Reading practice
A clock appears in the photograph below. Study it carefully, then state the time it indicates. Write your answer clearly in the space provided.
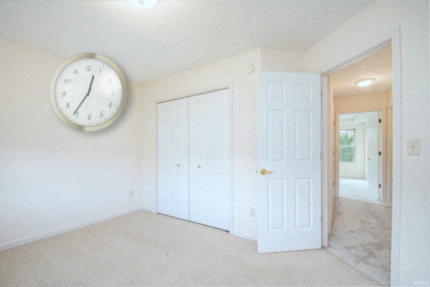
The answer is 12:36
